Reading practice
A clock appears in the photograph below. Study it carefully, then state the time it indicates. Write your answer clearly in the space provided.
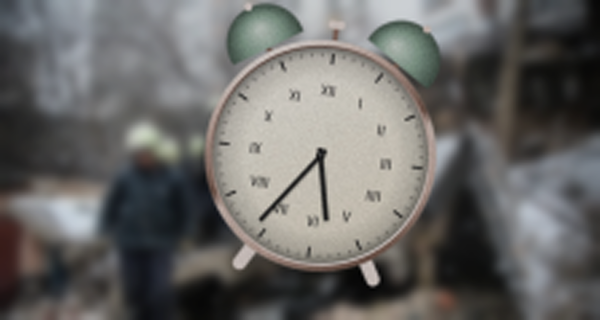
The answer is 5:36
